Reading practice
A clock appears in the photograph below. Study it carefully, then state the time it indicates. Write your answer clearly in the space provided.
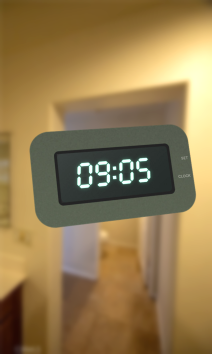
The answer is 9:05
